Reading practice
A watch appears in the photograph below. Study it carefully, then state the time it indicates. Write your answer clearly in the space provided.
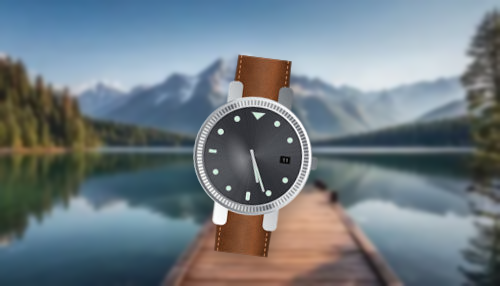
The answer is 5:26
